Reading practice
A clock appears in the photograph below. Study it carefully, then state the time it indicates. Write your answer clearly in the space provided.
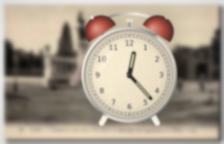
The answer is 12:23
